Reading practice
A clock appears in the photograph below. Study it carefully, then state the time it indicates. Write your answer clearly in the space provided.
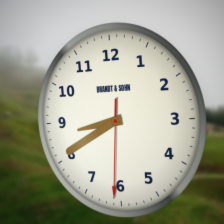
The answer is 8:40:31
